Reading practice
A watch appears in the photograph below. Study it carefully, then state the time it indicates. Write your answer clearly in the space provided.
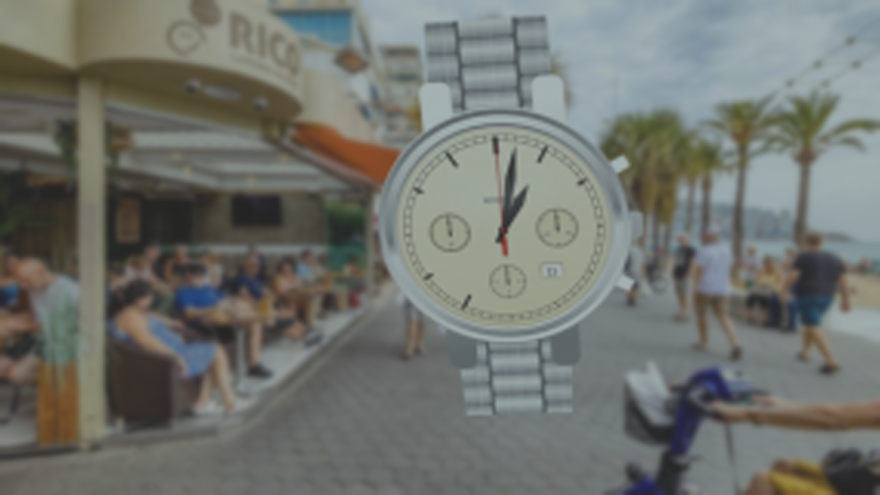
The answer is 1:02
